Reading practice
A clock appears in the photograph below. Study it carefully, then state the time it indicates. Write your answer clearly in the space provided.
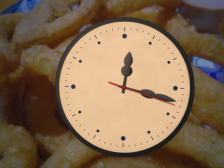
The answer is 12:17:18
